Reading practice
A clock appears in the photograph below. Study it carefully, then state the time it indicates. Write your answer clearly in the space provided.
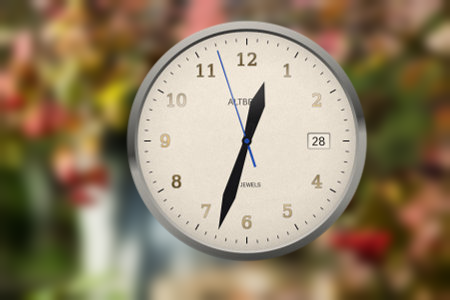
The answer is 12:32:57
